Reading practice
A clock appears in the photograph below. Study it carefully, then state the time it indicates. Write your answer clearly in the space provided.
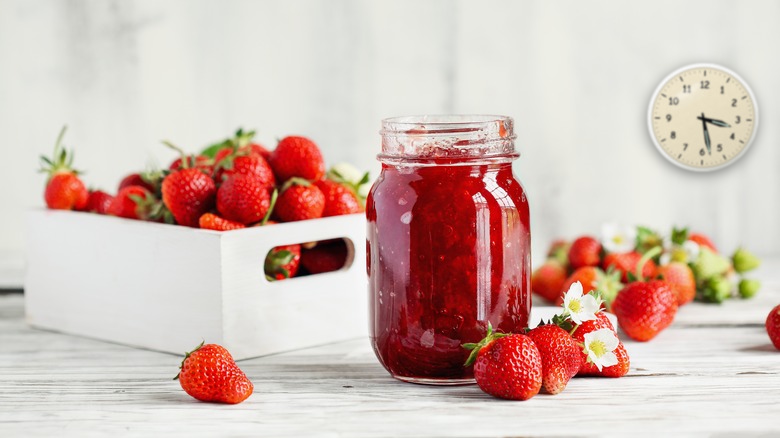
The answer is 3:28
